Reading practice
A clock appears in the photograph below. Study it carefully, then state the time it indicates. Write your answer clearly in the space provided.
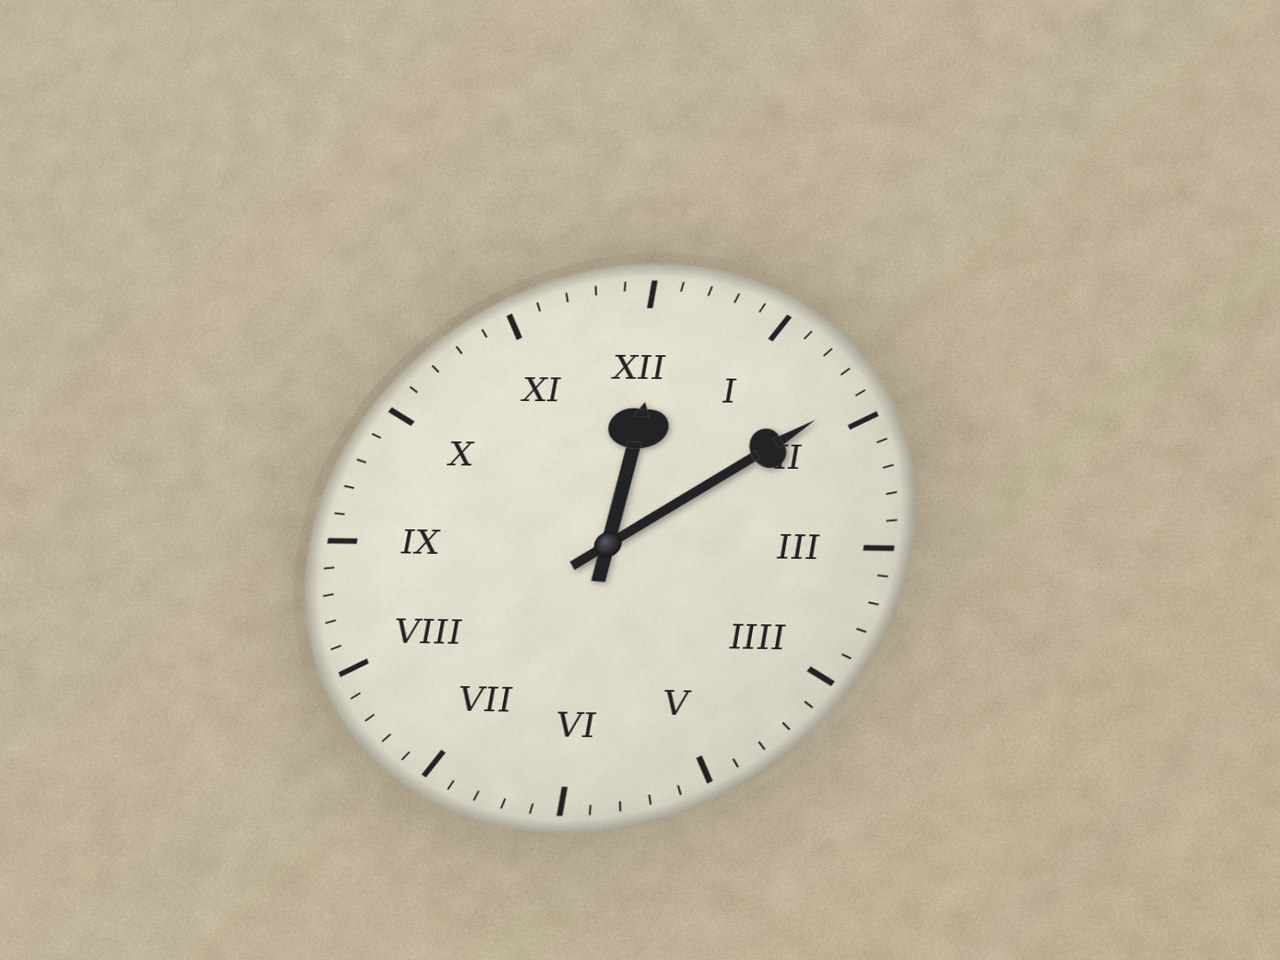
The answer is 12:09
